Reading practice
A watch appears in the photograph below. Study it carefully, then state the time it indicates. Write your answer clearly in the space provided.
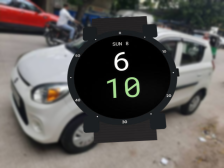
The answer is 6:10
